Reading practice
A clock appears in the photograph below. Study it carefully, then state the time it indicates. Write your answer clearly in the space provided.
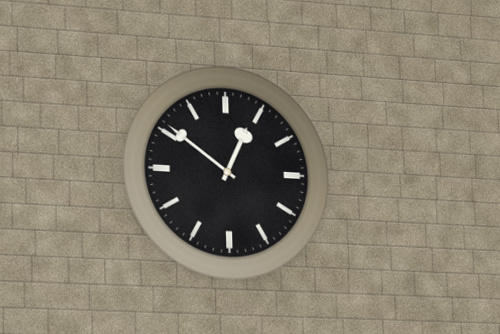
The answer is 12:51
